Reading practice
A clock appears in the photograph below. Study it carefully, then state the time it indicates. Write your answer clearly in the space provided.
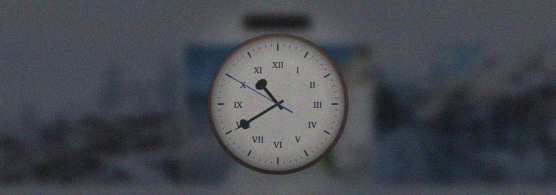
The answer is 10:39:50
